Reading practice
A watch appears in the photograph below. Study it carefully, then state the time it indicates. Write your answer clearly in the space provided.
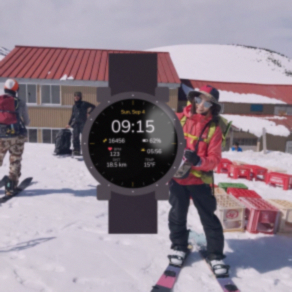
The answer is 9:15
